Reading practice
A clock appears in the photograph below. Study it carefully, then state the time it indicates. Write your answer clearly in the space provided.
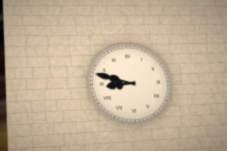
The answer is 8:48
